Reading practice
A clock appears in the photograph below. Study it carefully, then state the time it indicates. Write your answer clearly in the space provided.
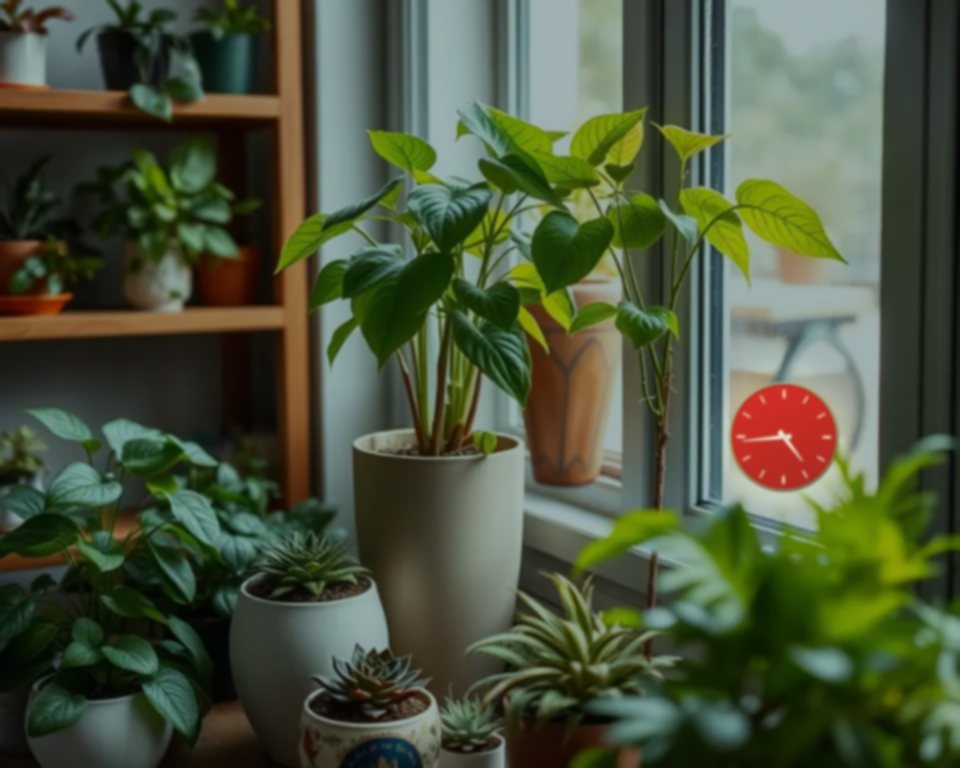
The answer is 4:44
